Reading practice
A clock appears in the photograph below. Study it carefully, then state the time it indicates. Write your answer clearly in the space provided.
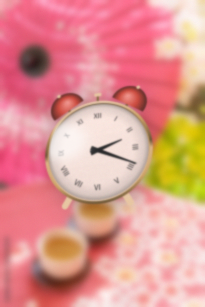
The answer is 2:19
